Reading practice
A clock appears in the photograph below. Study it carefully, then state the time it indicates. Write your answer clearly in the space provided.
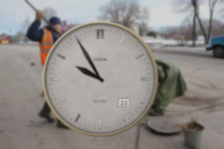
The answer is 9:55
